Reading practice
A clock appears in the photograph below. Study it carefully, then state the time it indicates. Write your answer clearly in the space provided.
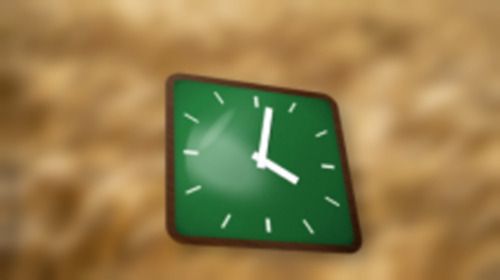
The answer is 4:02
